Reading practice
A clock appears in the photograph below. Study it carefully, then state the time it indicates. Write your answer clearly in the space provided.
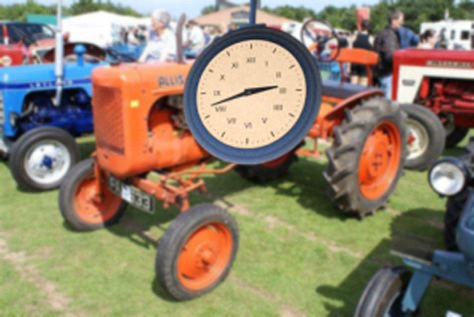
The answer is 2:42
